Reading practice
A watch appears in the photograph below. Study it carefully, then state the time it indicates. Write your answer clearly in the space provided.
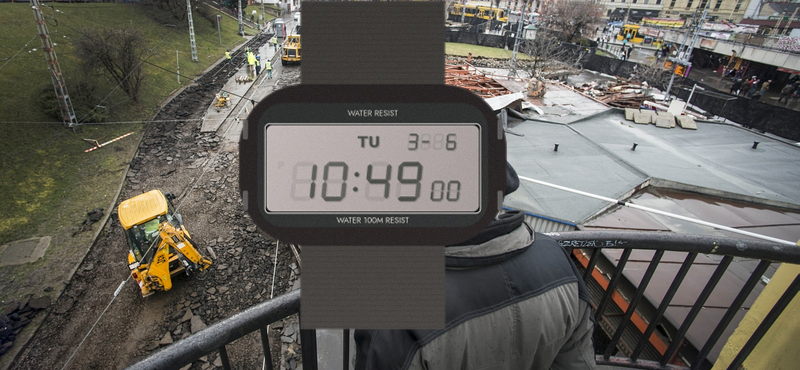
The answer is 10:49:00
